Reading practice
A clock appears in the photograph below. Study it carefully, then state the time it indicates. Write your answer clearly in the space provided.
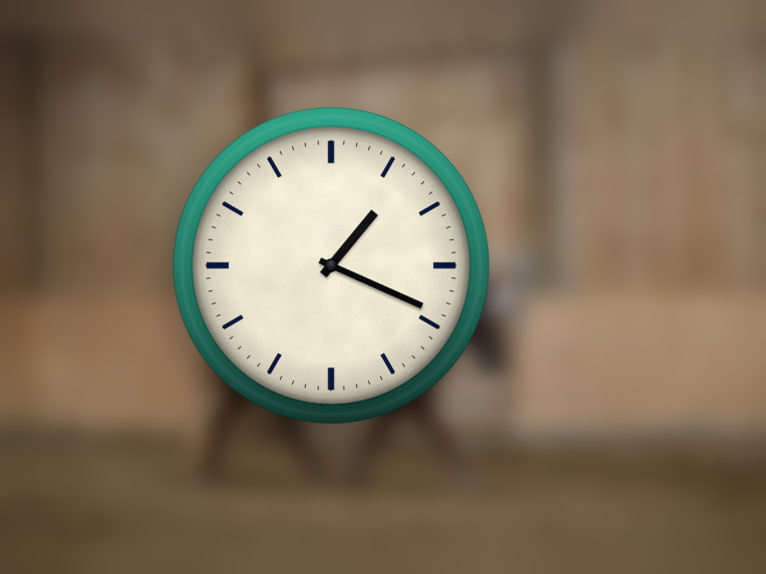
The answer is 1:19
